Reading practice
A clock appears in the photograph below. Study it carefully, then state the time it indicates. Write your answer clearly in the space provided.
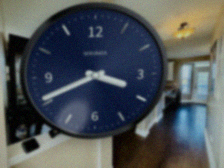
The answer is 3:41
